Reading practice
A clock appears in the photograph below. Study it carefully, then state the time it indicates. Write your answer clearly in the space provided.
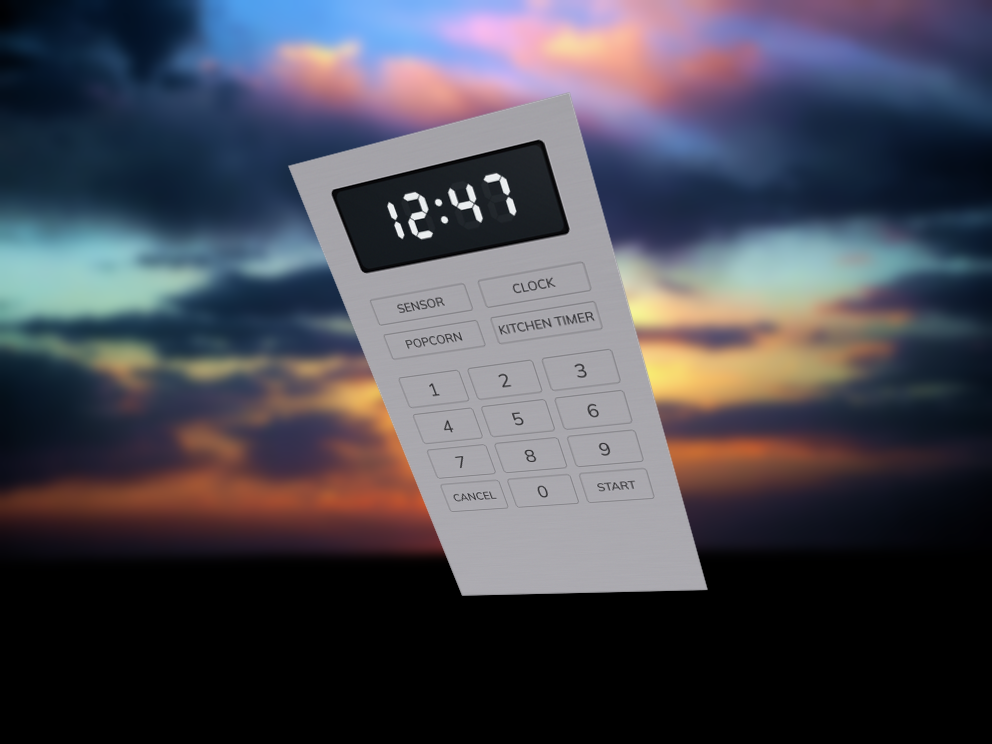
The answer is 12:47
